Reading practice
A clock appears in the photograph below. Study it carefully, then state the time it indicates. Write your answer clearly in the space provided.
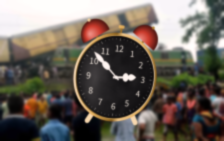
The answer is 2:52
